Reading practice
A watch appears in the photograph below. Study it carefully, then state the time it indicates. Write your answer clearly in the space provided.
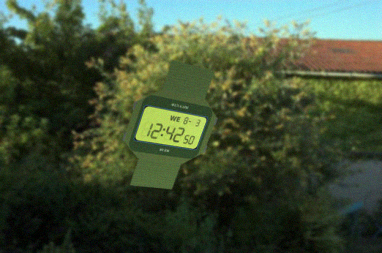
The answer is 12:42:50
